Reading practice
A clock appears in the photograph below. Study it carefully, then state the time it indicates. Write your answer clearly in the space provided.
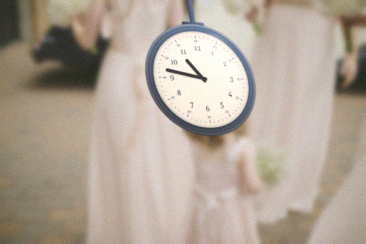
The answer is 10:47
